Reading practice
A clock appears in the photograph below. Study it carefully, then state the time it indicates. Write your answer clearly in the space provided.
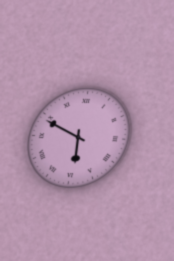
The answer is 5:49
